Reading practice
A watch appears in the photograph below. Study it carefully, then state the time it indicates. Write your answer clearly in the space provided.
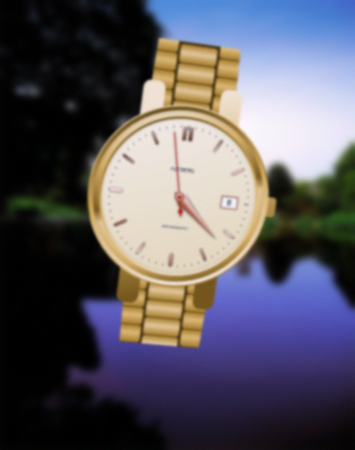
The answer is 4:21:58
